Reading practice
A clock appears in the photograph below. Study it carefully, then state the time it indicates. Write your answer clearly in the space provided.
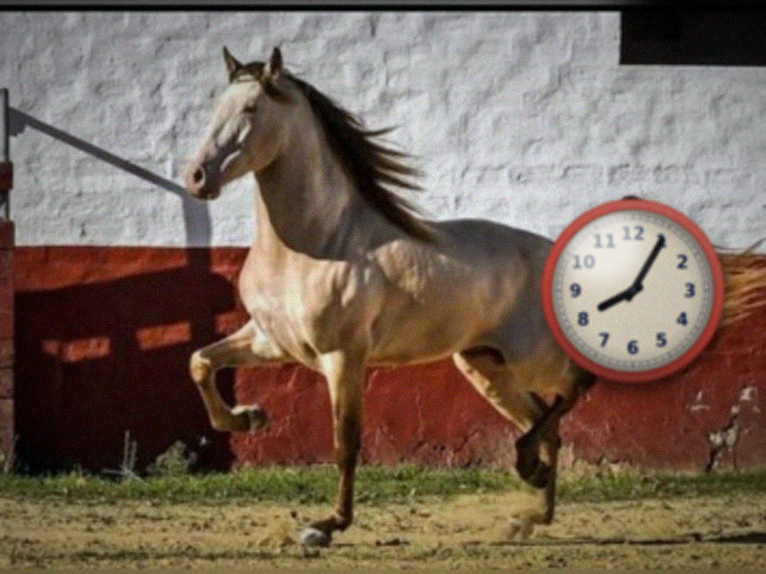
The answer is 8:05
